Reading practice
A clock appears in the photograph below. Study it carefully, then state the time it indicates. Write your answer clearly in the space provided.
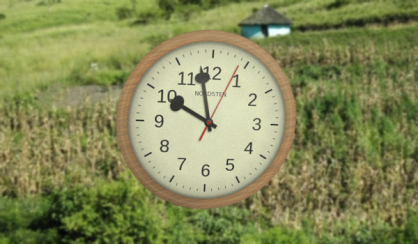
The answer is 9:58:04
